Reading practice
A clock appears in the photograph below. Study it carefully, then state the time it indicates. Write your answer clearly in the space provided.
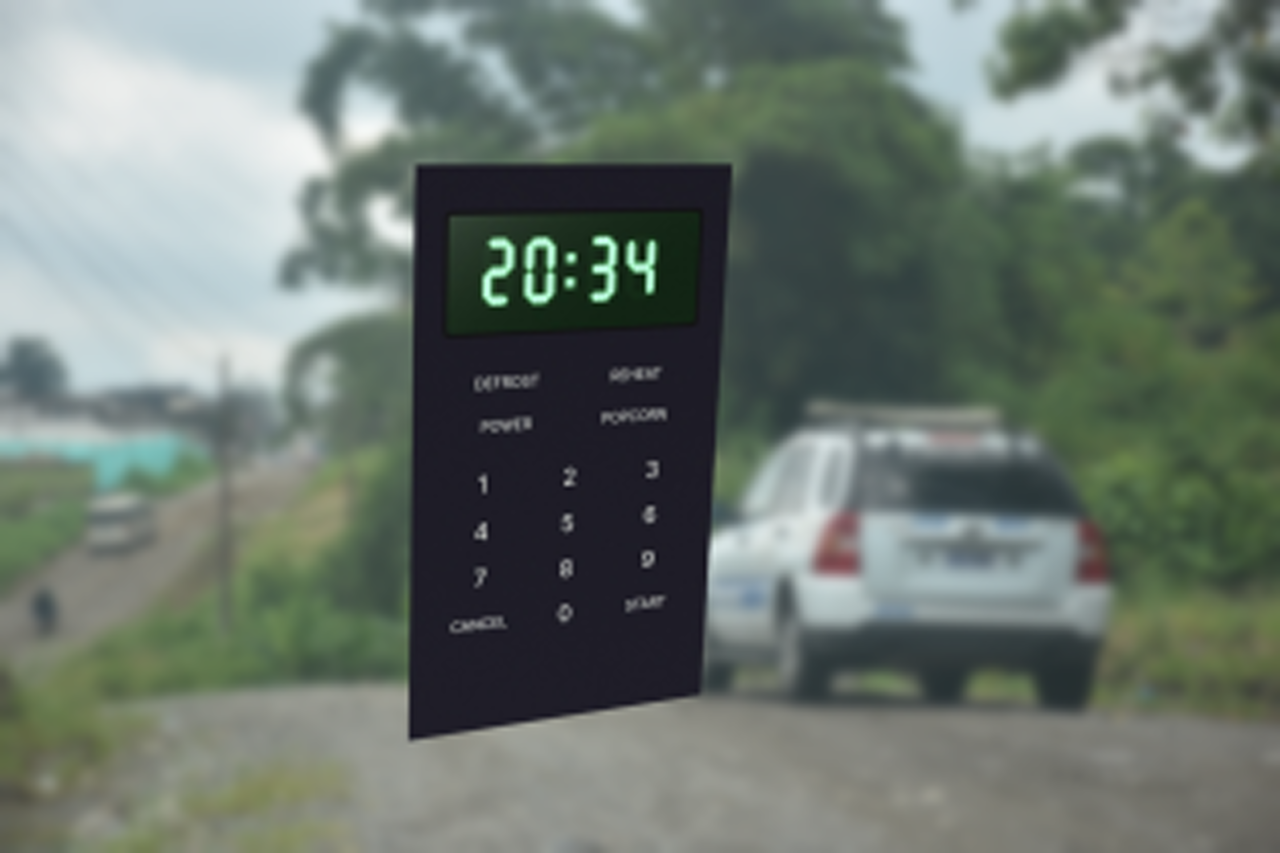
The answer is 20:34
